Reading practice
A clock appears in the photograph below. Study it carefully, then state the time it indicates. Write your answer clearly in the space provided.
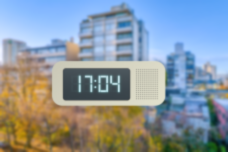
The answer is 17:04
